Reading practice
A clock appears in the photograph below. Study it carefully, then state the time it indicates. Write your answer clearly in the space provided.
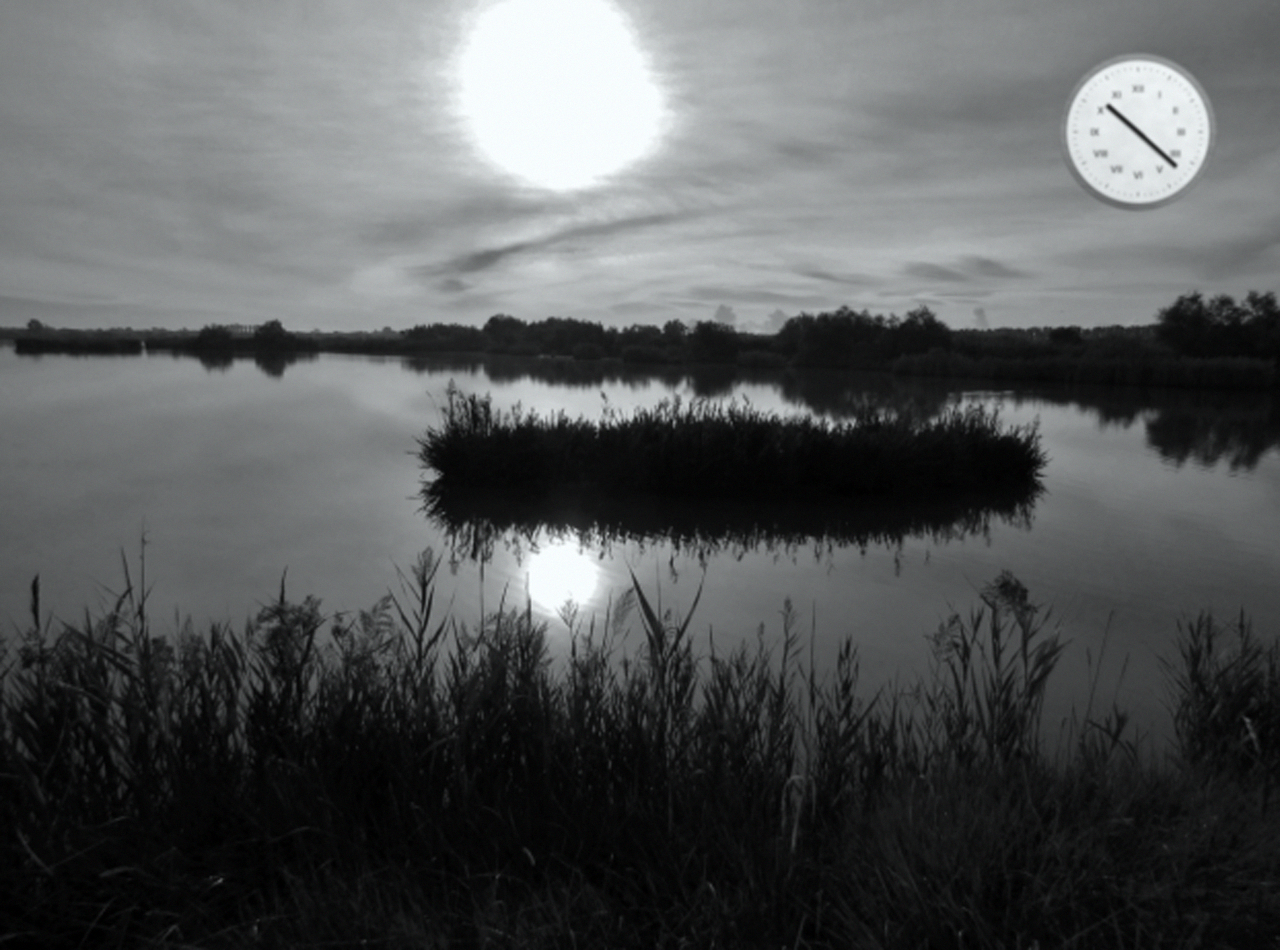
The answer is 10:22
